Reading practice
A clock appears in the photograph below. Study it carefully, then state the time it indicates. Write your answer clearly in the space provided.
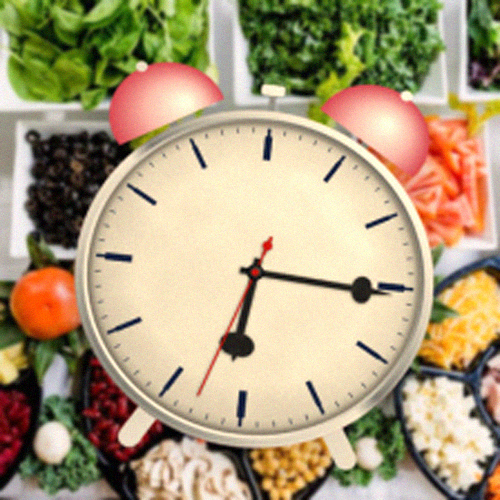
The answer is 6:15:33
